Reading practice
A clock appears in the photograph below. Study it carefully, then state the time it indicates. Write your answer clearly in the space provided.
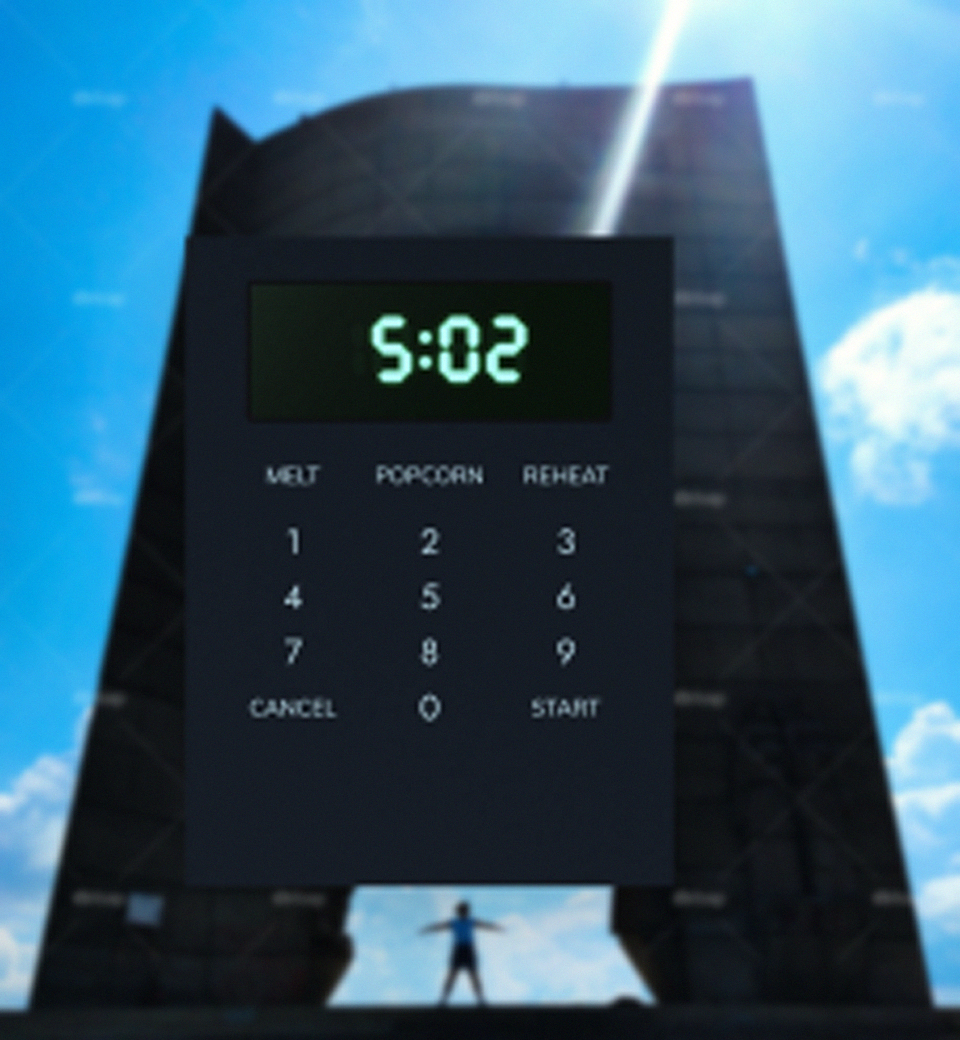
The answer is 5:02
